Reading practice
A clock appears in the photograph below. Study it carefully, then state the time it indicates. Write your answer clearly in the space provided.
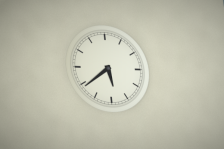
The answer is 5:39
